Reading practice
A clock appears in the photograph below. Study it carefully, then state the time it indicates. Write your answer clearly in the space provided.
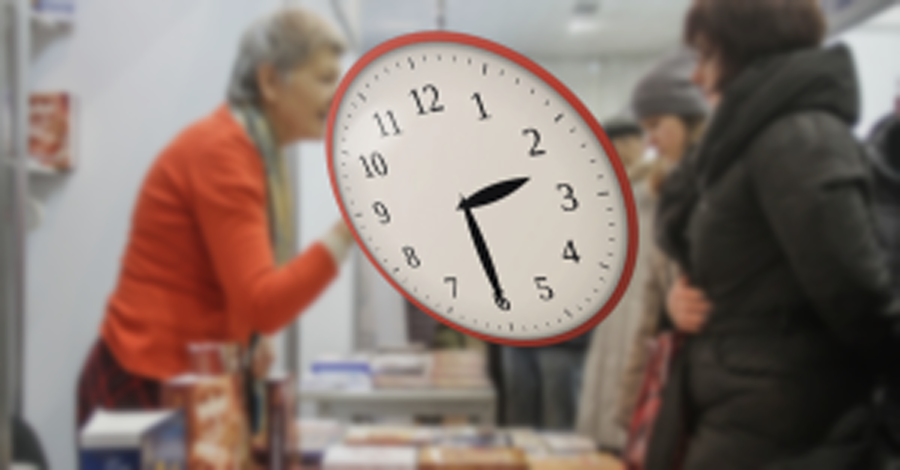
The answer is 2:30
